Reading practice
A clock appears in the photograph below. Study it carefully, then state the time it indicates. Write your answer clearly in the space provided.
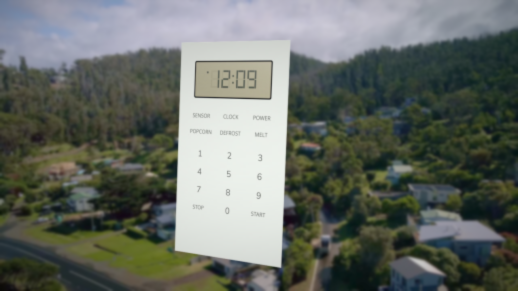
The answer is 12:09
